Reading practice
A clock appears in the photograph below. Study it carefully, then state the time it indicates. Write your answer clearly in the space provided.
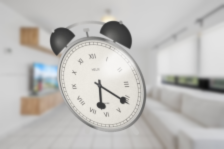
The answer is 6:21
